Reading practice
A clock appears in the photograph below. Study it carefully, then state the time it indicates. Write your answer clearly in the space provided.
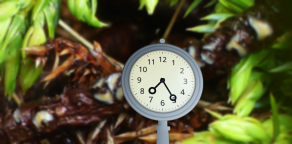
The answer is 7:25
